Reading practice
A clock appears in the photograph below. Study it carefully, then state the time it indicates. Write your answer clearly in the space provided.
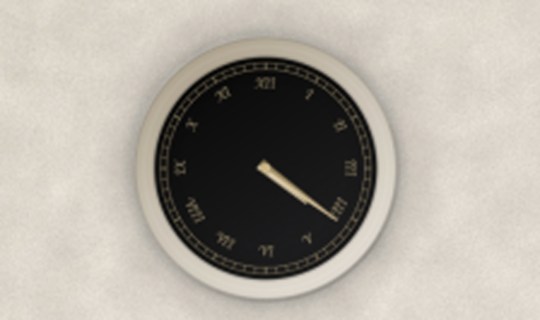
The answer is 4:21
